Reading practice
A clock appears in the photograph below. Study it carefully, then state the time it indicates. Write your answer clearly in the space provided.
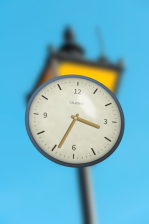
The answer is 3:34
